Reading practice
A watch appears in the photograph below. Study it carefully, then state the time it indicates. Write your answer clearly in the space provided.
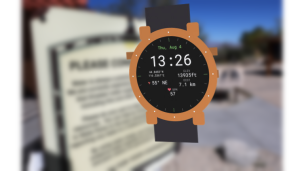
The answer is 13:26
